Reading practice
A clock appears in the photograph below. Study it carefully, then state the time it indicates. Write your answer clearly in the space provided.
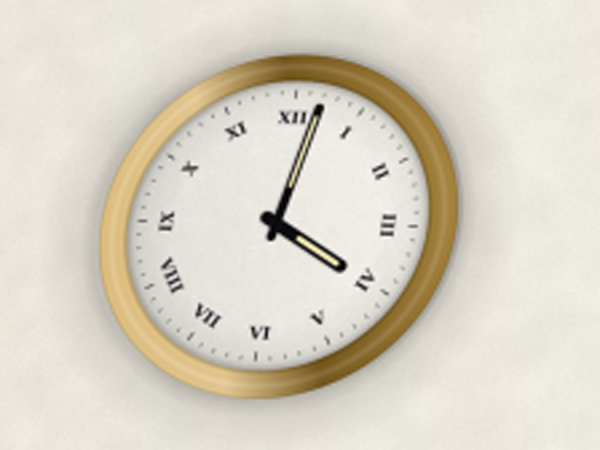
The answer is 4:02
